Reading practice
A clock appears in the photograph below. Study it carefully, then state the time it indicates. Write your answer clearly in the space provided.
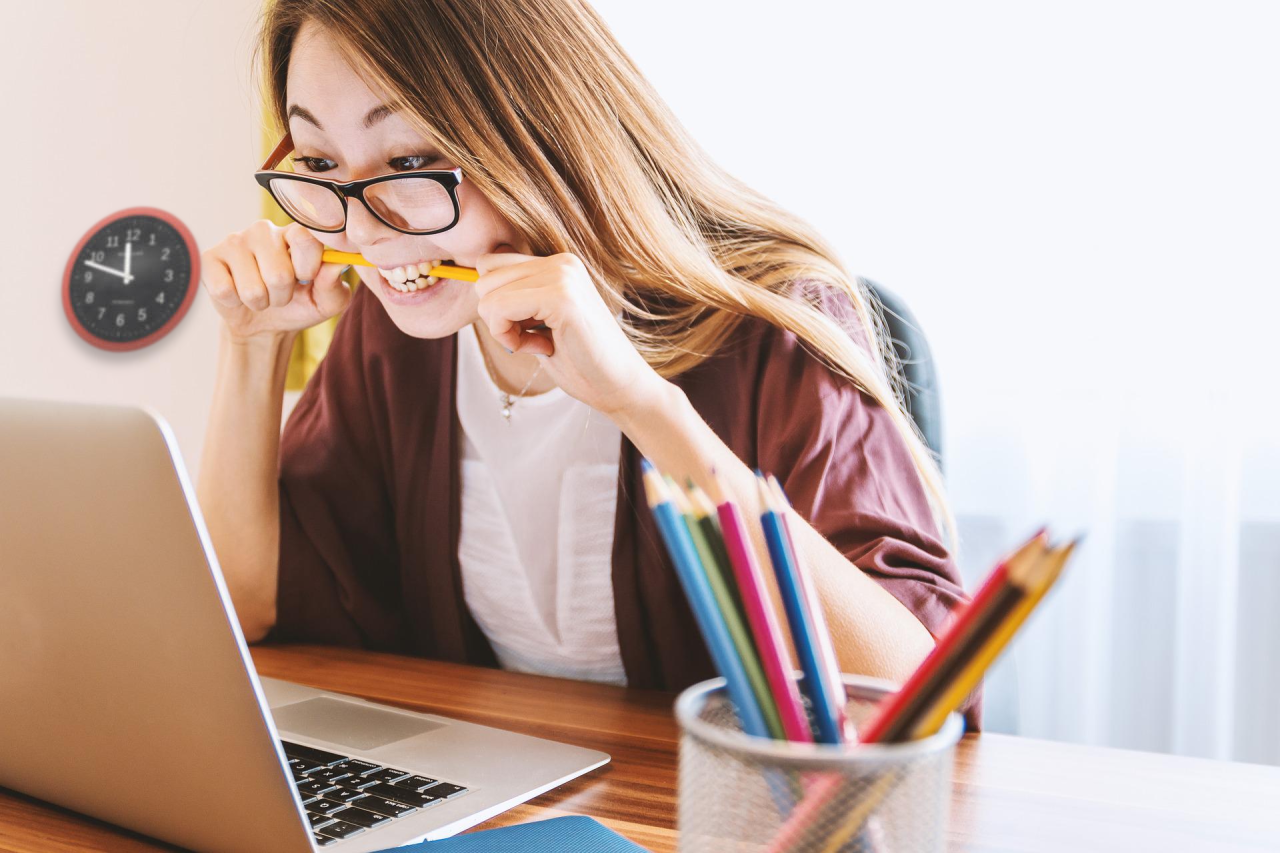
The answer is 11:48
